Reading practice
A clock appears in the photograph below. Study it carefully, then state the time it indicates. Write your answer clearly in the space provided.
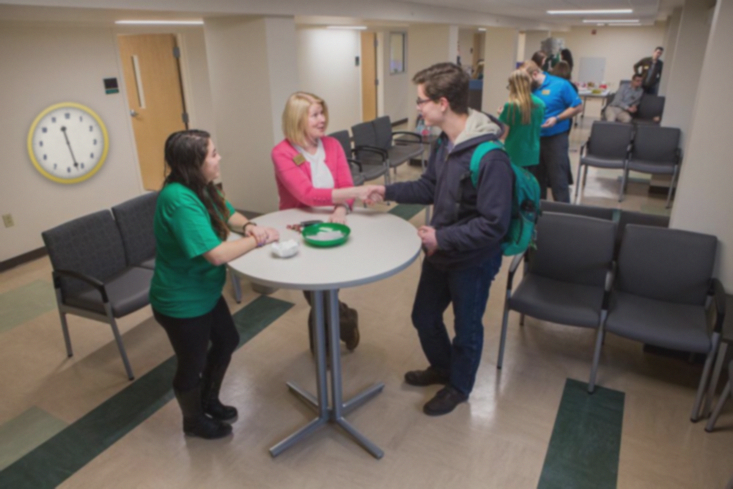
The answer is 11:27
